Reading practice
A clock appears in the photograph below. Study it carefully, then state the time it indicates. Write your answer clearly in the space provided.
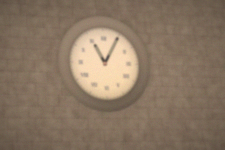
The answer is 11:05
